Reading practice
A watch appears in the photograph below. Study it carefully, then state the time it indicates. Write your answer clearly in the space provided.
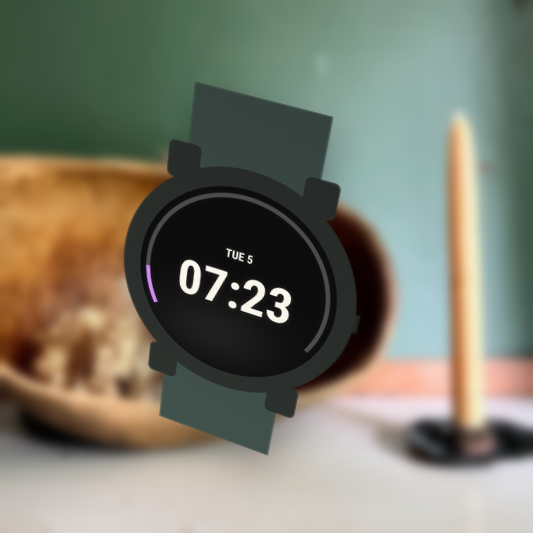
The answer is 7:23
